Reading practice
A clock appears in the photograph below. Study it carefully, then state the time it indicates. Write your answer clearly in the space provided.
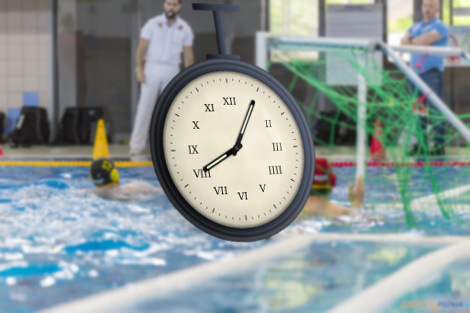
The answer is 8:05
